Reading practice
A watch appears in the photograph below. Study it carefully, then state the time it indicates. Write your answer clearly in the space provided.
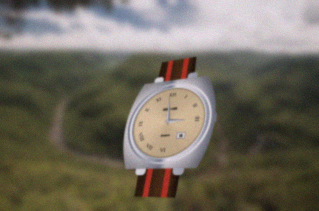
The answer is 2:59
